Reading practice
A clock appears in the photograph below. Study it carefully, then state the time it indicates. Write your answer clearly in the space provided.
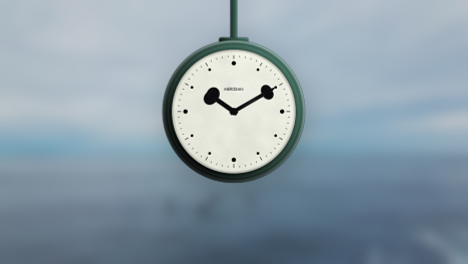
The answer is 10:10
